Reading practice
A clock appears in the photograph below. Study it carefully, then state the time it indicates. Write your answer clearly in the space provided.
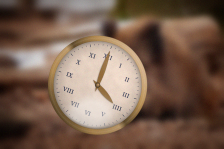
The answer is 4:00
